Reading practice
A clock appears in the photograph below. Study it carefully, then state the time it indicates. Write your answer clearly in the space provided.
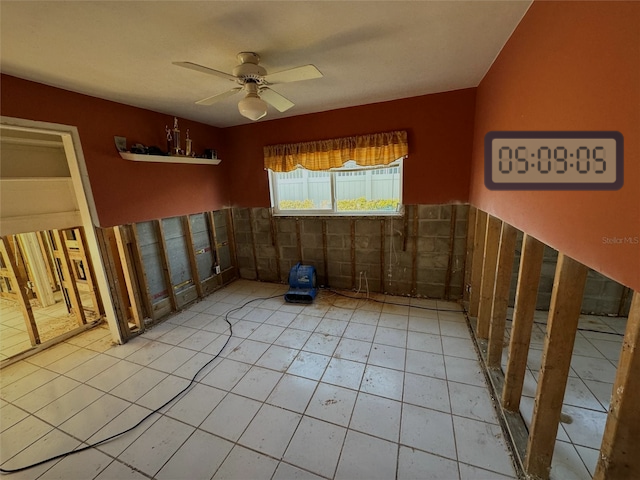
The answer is 5:09:05
